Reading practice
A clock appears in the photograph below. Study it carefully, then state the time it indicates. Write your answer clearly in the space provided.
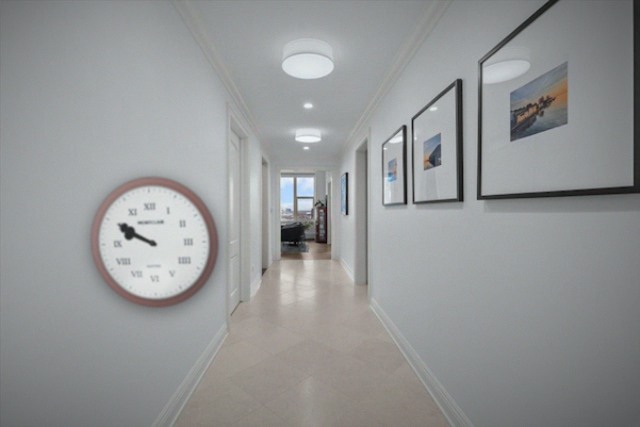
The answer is 9:50
